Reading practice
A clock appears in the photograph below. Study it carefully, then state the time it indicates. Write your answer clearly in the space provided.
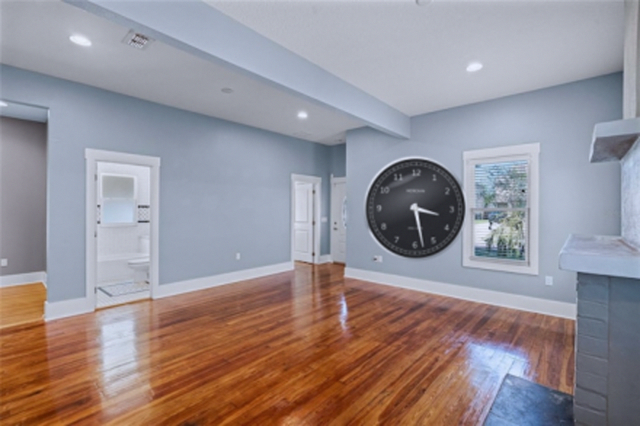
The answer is 3:28
